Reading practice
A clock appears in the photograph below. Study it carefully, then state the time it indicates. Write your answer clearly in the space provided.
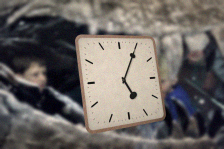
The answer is 5:05
